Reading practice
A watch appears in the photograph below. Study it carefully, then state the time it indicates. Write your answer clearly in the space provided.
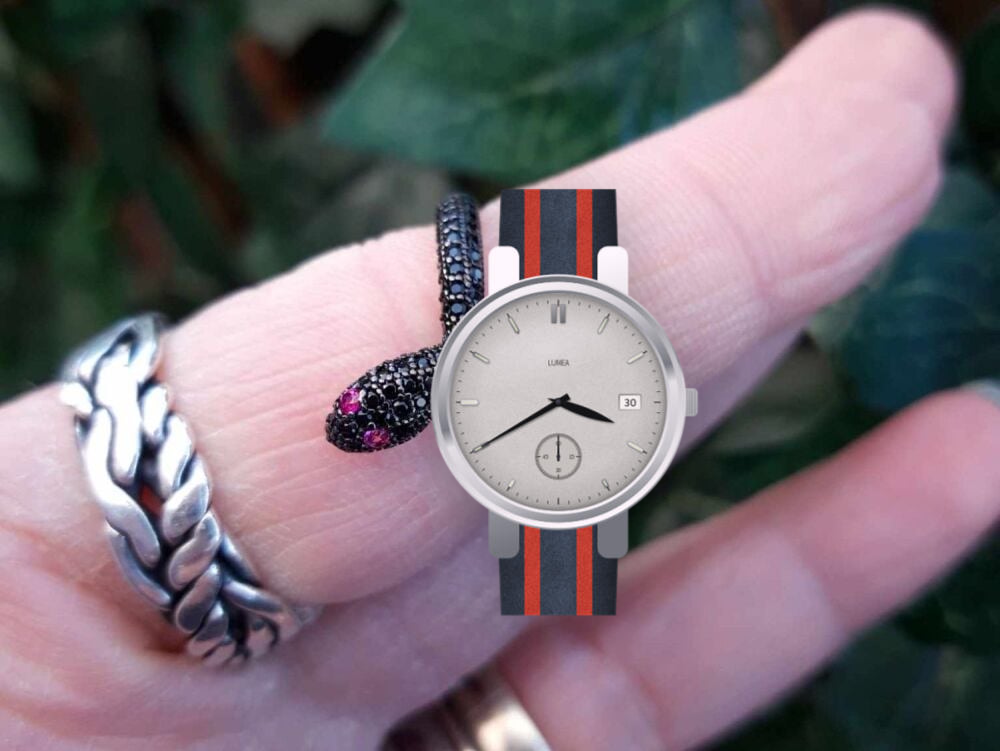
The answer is 3:40
